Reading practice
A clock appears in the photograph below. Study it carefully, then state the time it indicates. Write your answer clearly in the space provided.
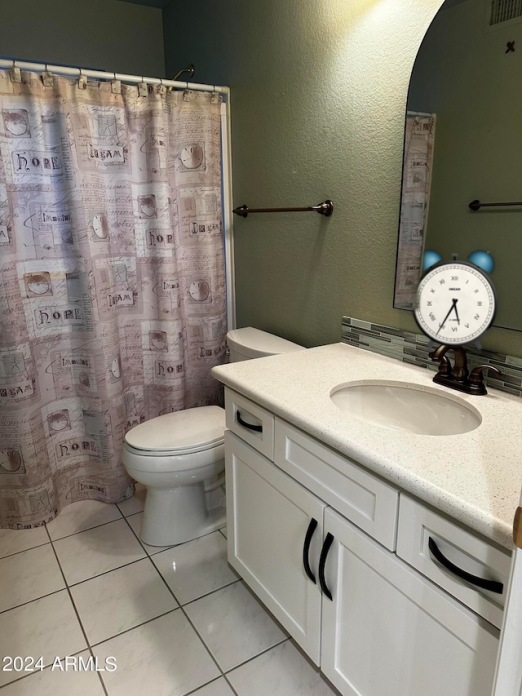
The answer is 5:35
